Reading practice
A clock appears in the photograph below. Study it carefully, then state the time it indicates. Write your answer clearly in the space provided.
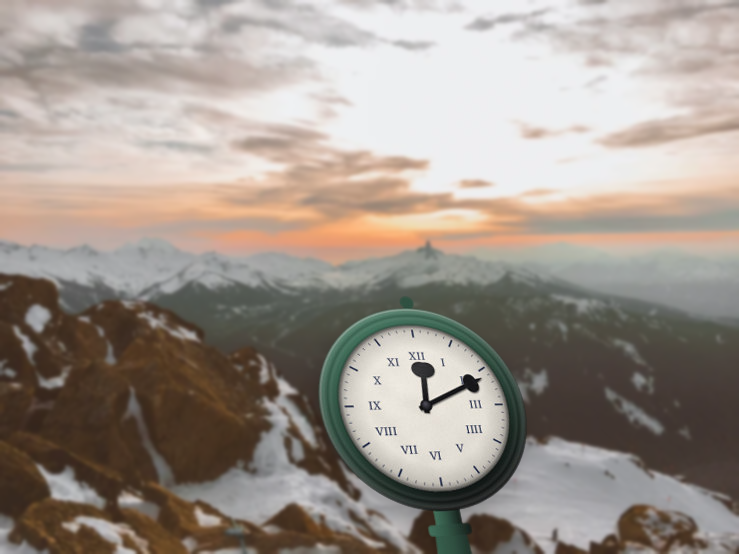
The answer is 12:11
